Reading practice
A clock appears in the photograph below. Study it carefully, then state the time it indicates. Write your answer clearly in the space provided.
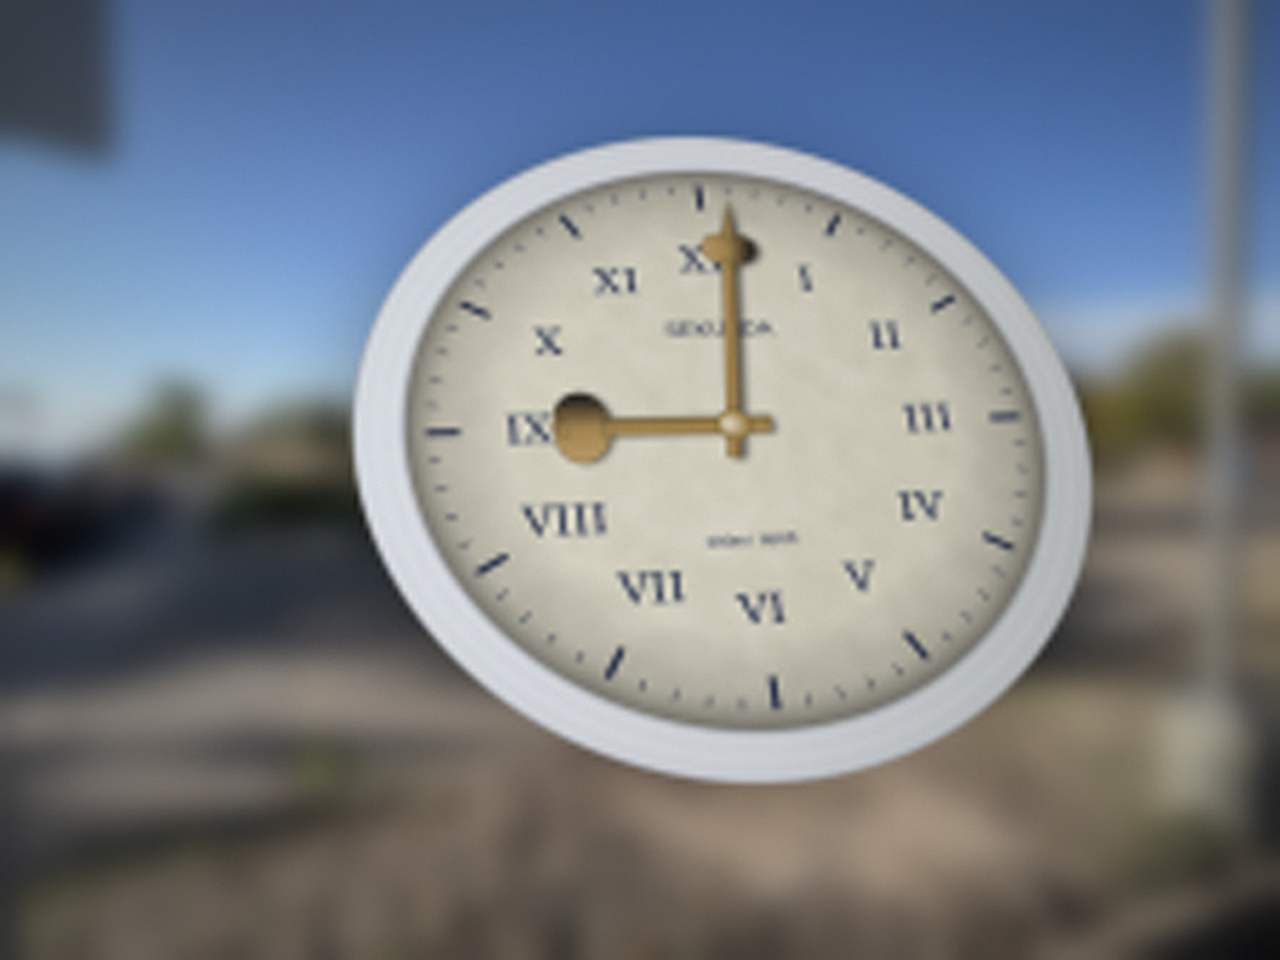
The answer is 9:01
